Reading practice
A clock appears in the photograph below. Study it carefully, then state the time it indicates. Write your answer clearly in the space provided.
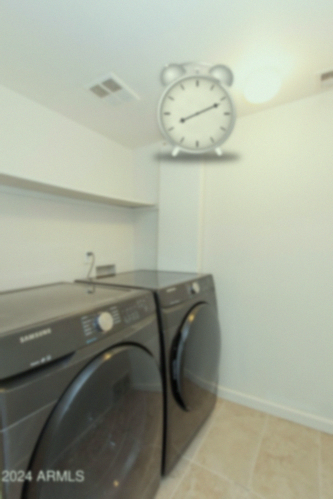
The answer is 8:11
